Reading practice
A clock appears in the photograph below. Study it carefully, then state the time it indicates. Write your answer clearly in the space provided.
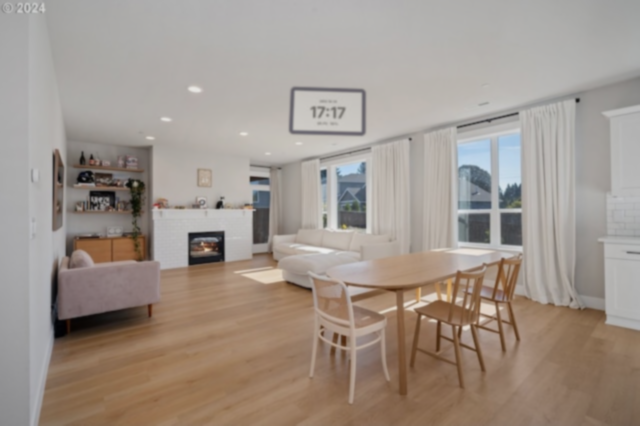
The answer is 17:17
